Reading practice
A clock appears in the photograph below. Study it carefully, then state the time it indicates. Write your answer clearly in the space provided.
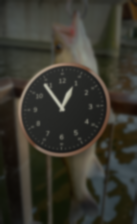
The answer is 12:54
